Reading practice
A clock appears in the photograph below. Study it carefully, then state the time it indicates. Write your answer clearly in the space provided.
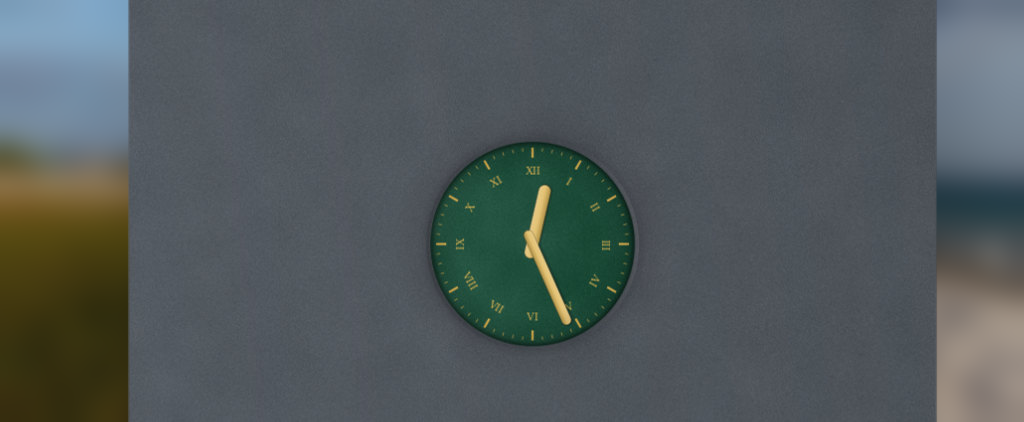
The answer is 12:26
